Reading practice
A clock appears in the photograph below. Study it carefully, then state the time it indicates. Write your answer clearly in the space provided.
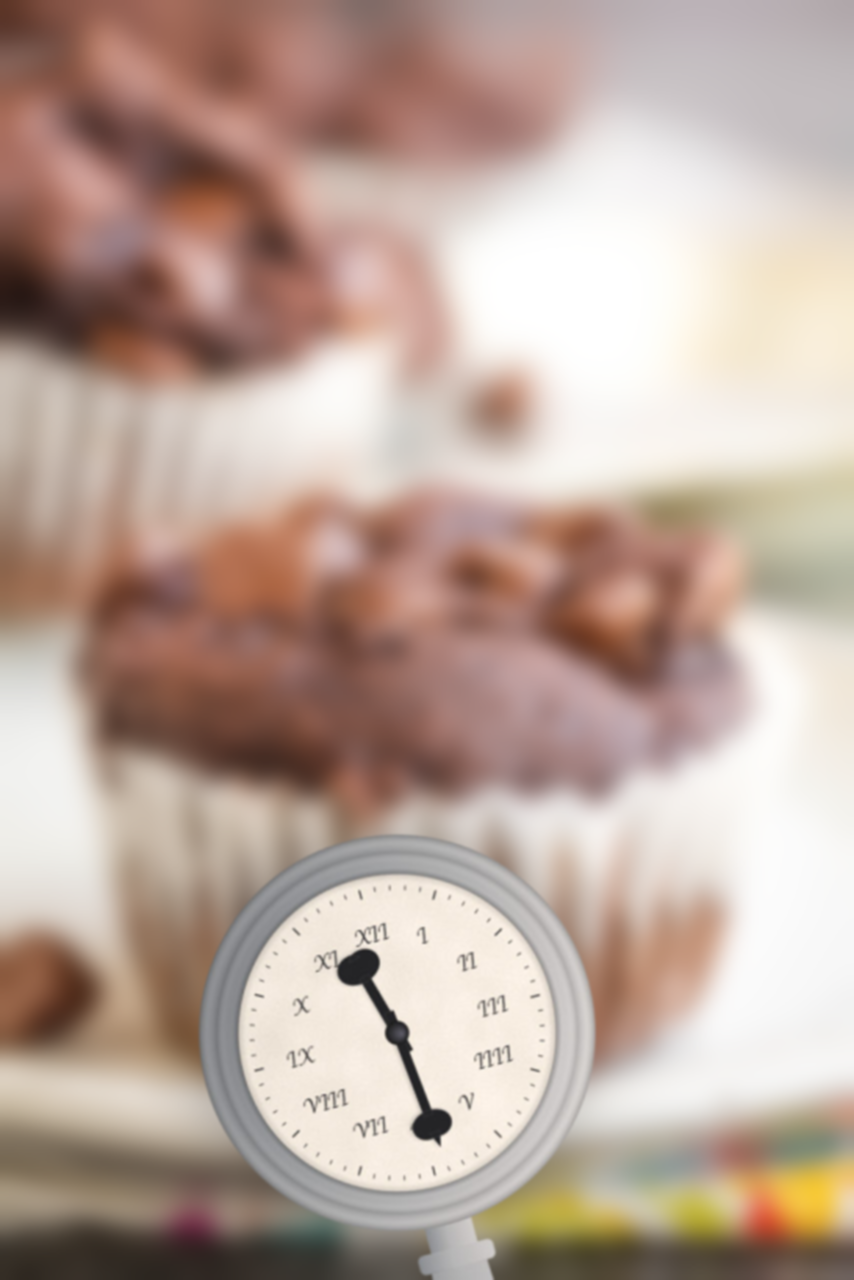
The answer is 11:29
